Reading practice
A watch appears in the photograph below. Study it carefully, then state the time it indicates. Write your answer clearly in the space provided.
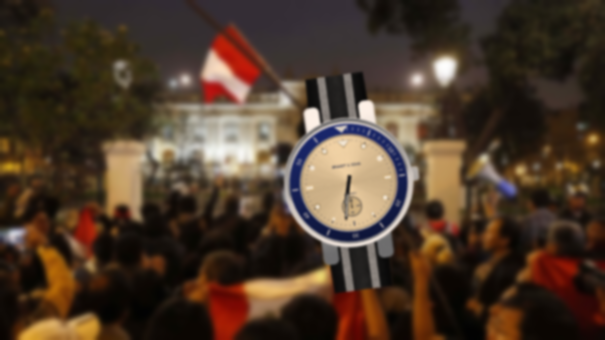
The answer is 6:32
